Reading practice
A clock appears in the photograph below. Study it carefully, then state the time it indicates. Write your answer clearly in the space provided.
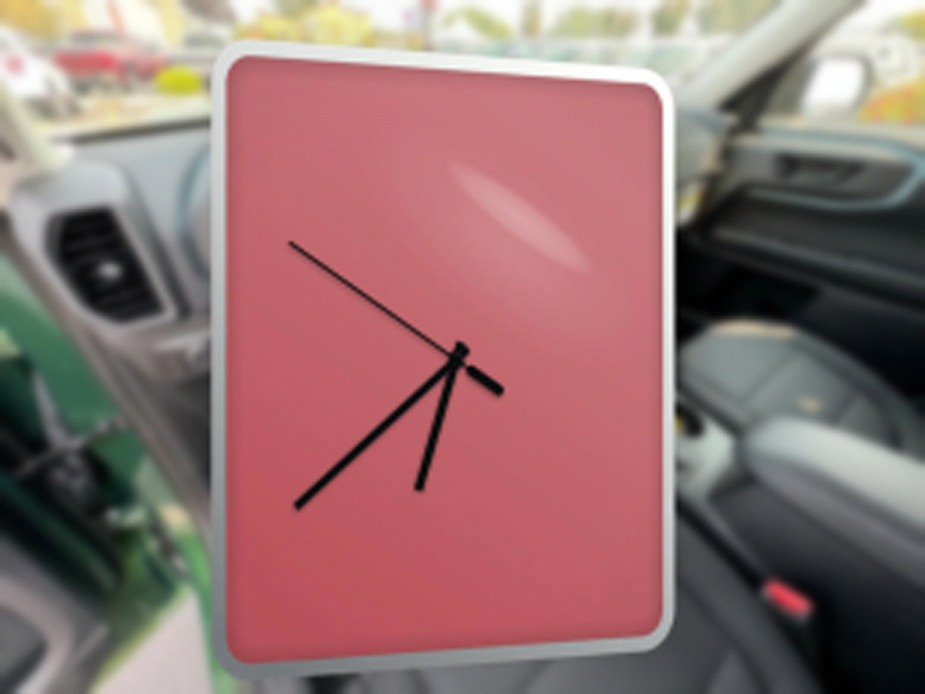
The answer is 6:38:50
